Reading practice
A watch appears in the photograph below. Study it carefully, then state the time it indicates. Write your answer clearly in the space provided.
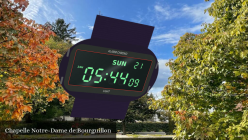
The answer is 5:44:09
